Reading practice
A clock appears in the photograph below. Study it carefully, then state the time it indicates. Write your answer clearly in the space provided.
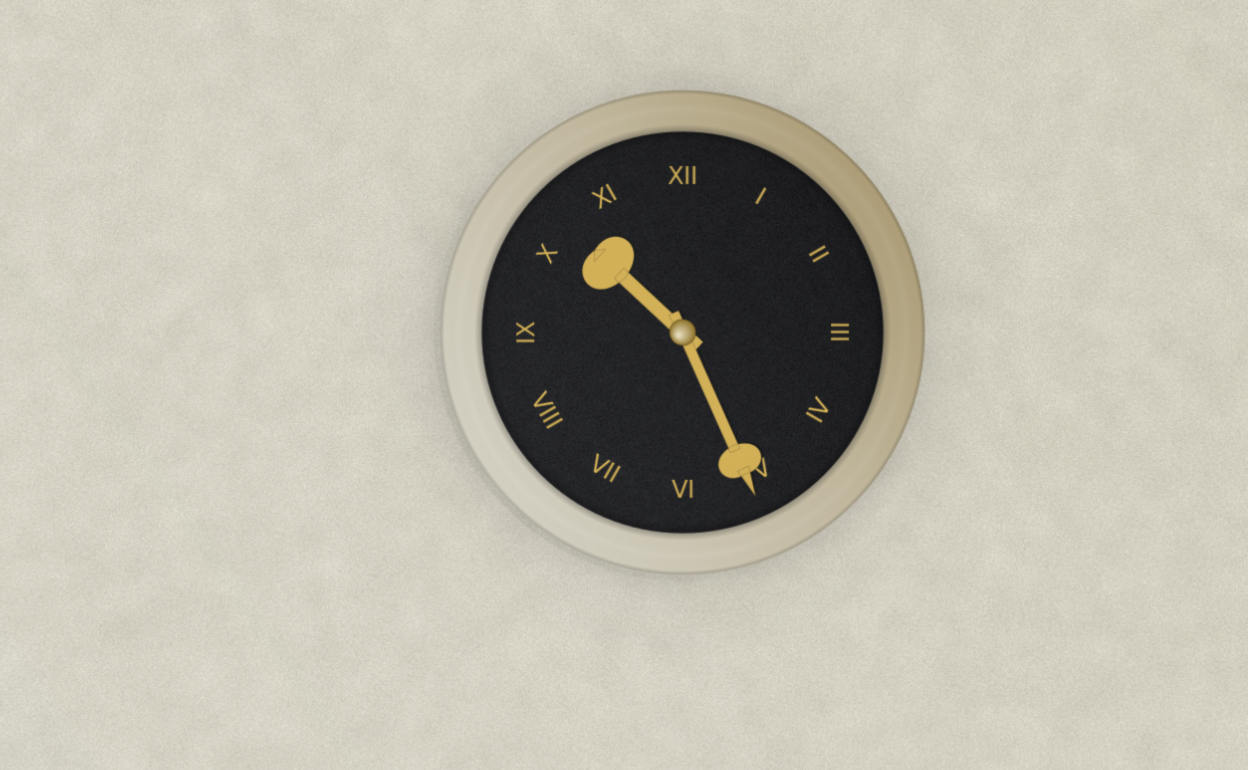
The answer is 10:26
